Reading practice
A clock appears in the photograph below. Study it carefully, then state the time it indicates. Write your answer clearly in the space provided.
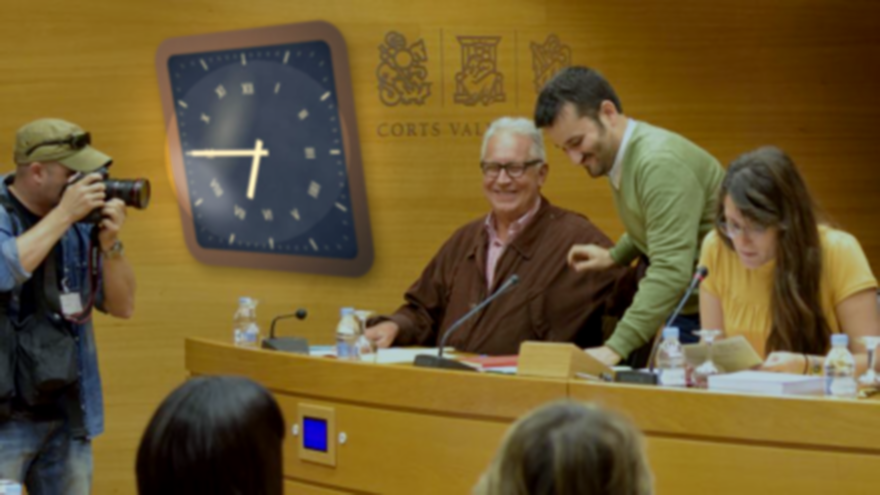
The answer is 6:45
